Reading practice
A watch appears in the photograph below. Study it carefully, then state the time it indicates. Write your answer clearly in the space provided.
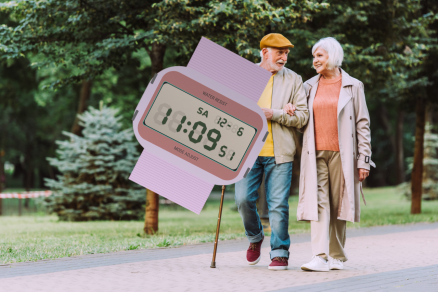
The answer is 11:09:51
